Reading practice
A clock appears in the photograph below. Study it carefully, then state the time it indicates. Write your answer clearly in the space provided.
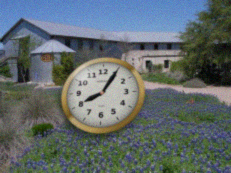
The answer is 8:05
